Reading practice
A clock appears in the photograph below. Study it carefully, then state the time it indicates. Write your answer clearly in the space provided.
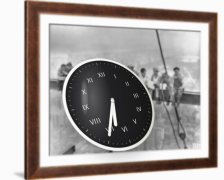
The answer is 6:35
